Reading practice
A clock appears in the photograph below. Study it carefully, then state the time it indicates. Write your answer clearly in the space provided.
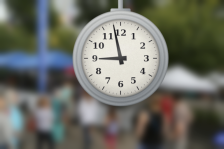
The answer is 8:58
